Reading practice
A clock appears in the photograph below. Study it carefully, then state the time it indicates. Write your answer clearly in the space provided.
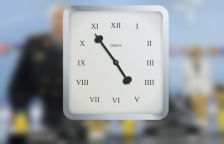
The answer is 4:54
